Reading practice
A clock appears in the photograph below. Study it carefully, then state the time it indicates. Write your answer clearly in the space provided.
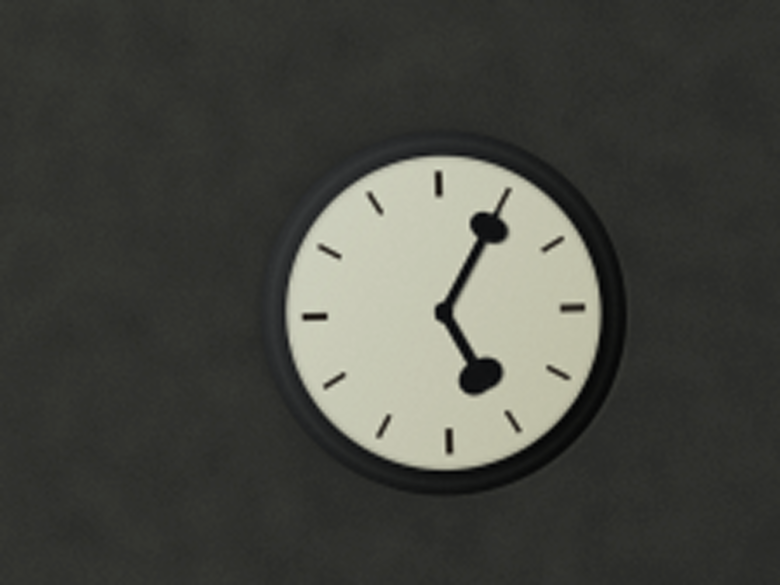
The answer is 5:05
